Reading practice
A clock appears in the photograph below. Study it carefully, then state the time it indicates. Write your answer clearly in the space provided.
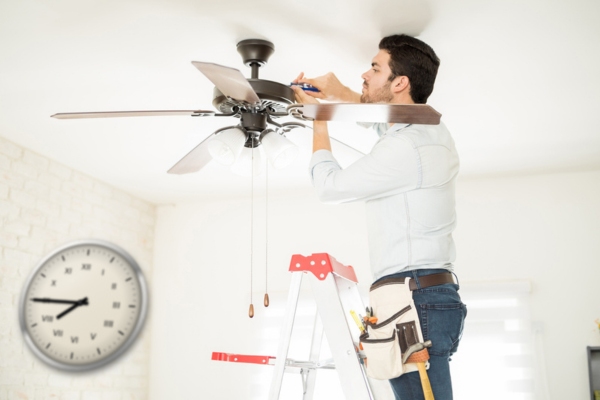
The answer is 7:45
